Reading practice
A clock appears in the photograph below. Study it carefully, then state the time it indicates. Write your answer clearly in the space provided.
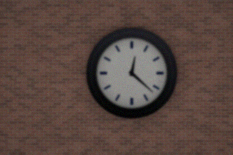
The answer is 12:22
